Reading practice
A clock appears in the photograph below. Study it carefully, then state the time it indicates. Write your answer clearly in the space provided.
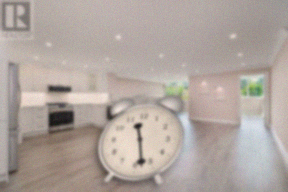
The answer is 11:28
